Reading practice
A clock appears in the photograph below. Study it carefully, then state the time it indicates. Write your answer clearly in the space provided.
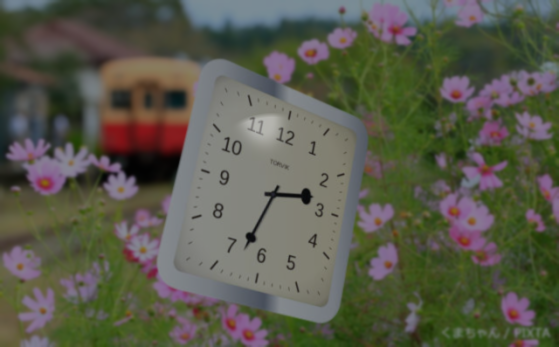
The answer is 2:33
